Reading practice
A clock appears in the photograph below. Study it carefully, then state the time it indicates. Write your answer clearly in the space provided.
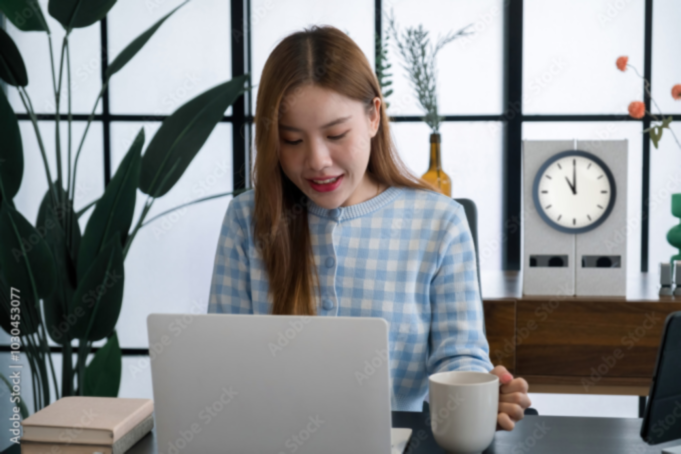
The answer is 11:00
